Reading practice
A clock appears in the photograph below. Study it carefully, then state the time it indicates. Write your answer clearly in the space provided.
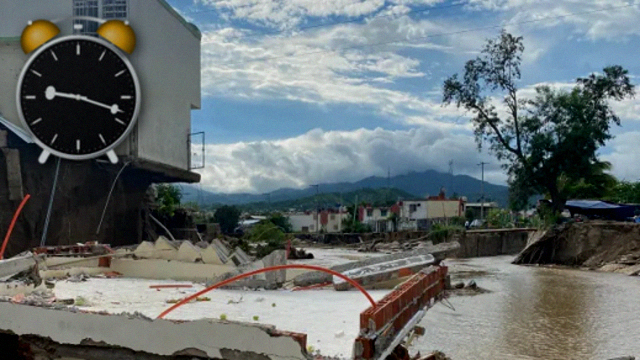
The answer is 9:18
